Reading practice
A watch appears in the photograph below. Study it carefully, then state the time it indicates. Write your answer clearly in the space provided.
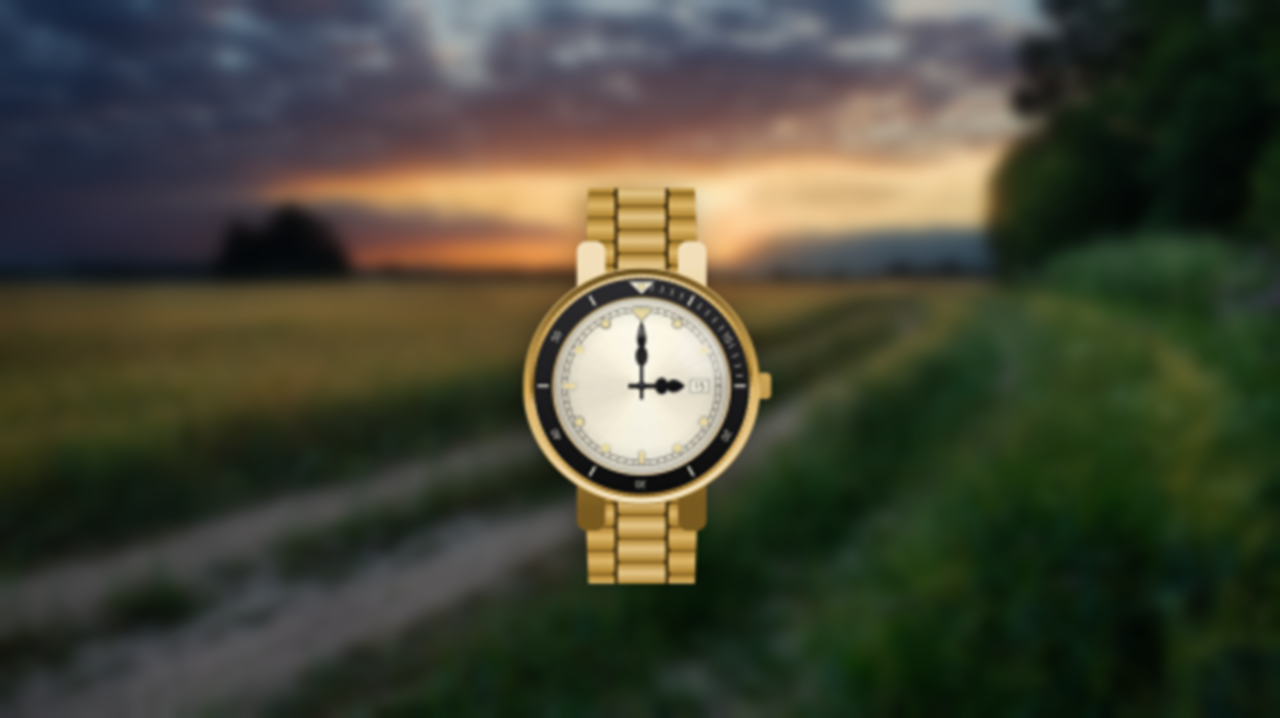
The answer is 3:00
